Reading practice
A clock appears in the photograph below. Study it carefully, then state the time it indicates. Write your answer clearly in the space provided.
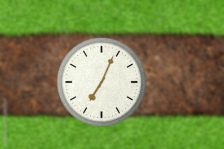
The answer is 7:04
